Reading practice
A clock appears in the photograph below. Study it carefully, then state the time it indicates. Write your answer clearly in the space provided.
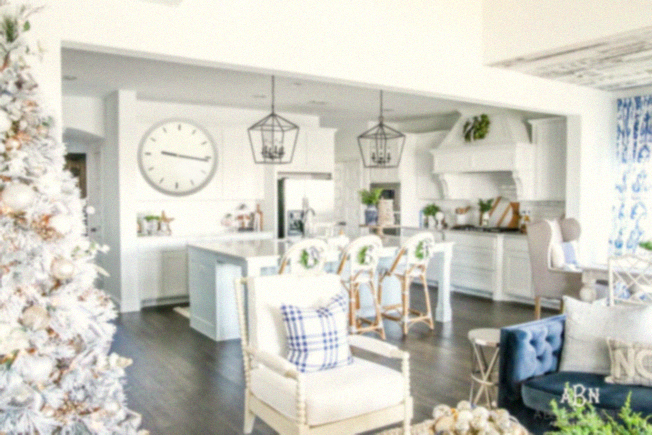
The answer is 9:16
